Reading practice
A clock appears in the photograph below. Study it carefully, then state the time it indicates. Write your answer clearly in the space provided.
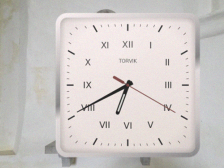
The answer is 6:40:20
